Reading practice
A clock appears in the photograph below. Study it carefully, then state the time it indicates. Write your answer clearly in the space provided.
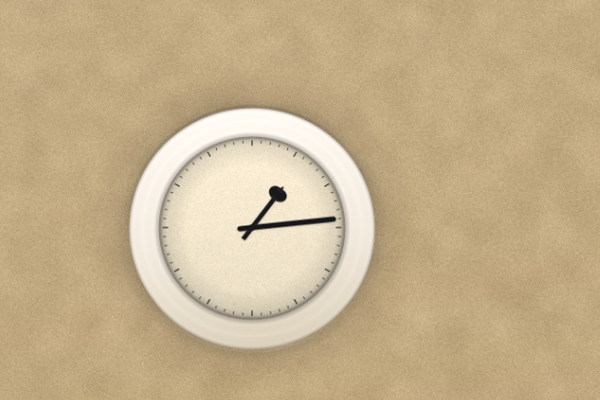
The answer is 1:14
